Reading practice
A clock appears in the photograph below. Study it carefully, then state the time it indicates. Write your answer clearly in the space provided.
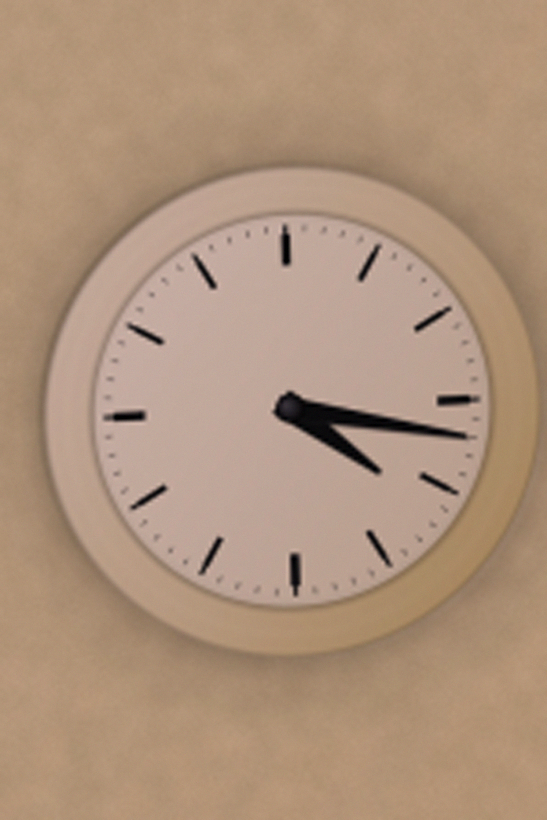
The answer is 4:17
